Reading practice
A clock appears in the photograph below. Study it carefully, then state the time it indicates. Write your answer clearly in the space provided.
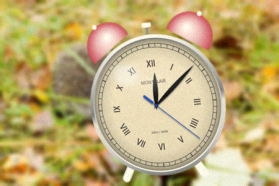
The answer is 12:08:22
